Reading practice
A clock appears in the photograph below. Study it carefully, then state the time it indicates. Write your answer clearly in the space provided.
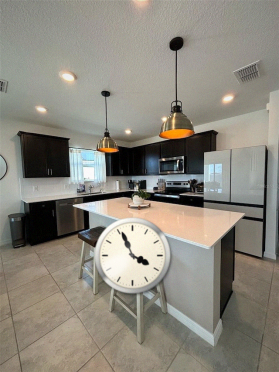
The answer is 3:56
